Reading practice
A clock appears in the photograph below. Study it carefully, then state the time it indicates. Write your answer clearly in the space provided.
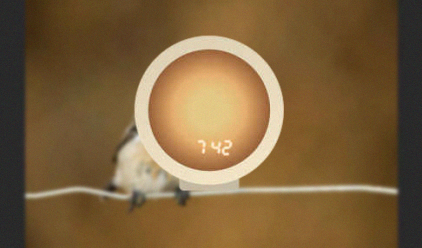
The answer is 7:42
